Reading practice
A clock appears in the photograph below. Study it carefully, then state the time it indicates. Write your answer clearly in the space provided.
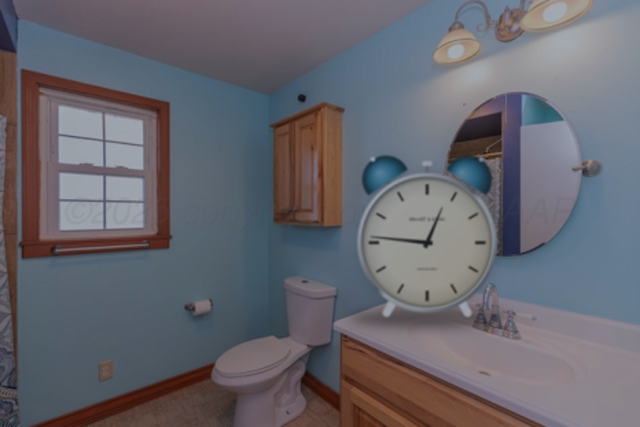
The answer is 12:46
